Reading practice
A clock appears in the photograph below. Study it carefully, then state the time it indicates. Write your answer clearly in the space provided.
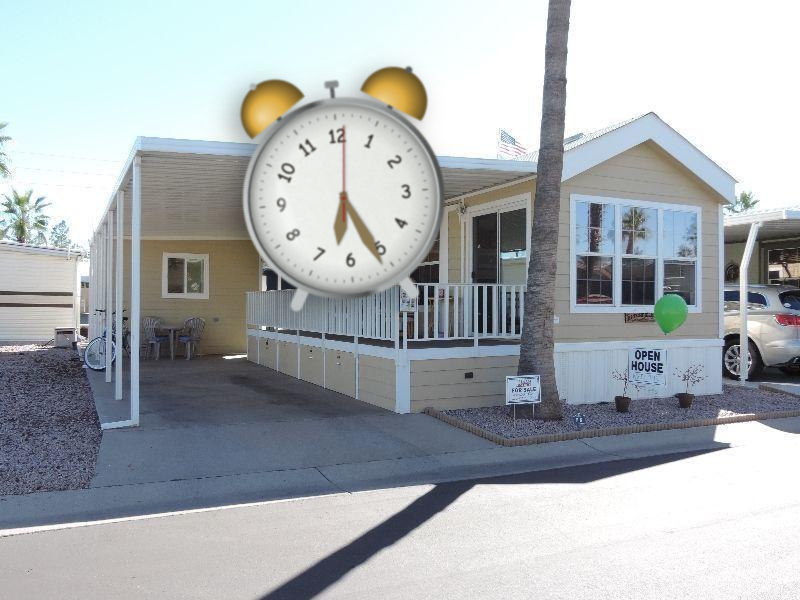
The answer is 6:26:01
